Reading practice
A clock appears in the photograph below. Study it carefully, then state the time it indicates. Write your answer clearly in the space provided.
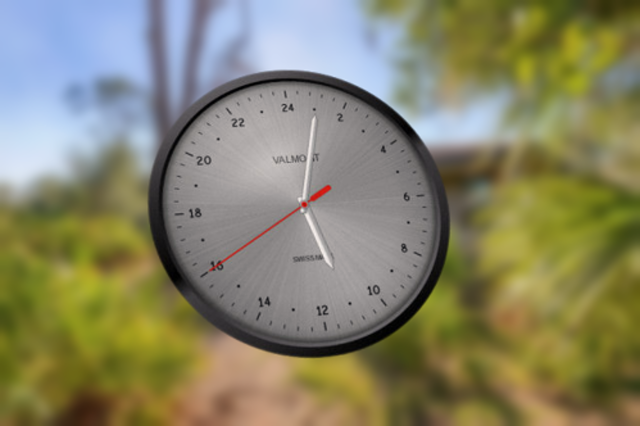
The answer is 11:02:40
